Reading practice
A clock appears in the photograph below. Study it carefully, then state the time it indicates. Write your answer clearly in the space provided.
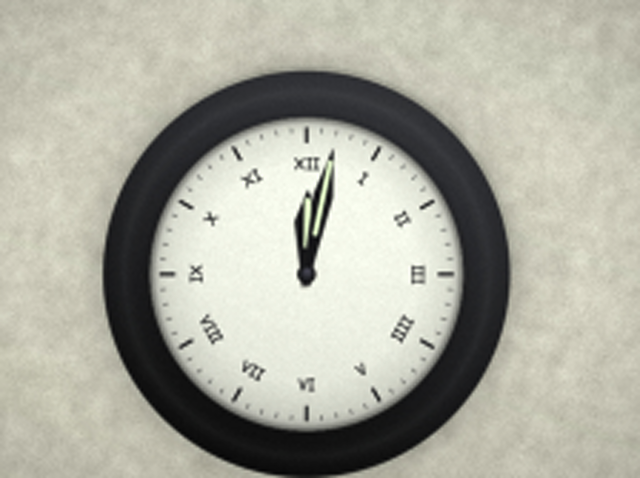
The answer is 12:02
